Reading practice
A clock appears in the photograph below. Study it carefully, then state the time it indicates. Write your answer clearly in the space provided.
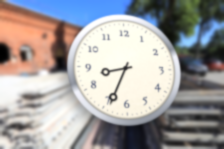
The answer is 8:34
